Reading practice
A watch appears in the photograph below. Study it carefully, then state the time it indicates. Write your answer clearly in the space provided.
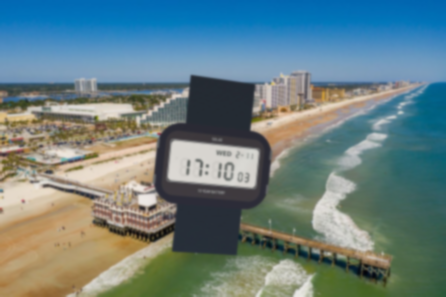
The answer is 17:10
